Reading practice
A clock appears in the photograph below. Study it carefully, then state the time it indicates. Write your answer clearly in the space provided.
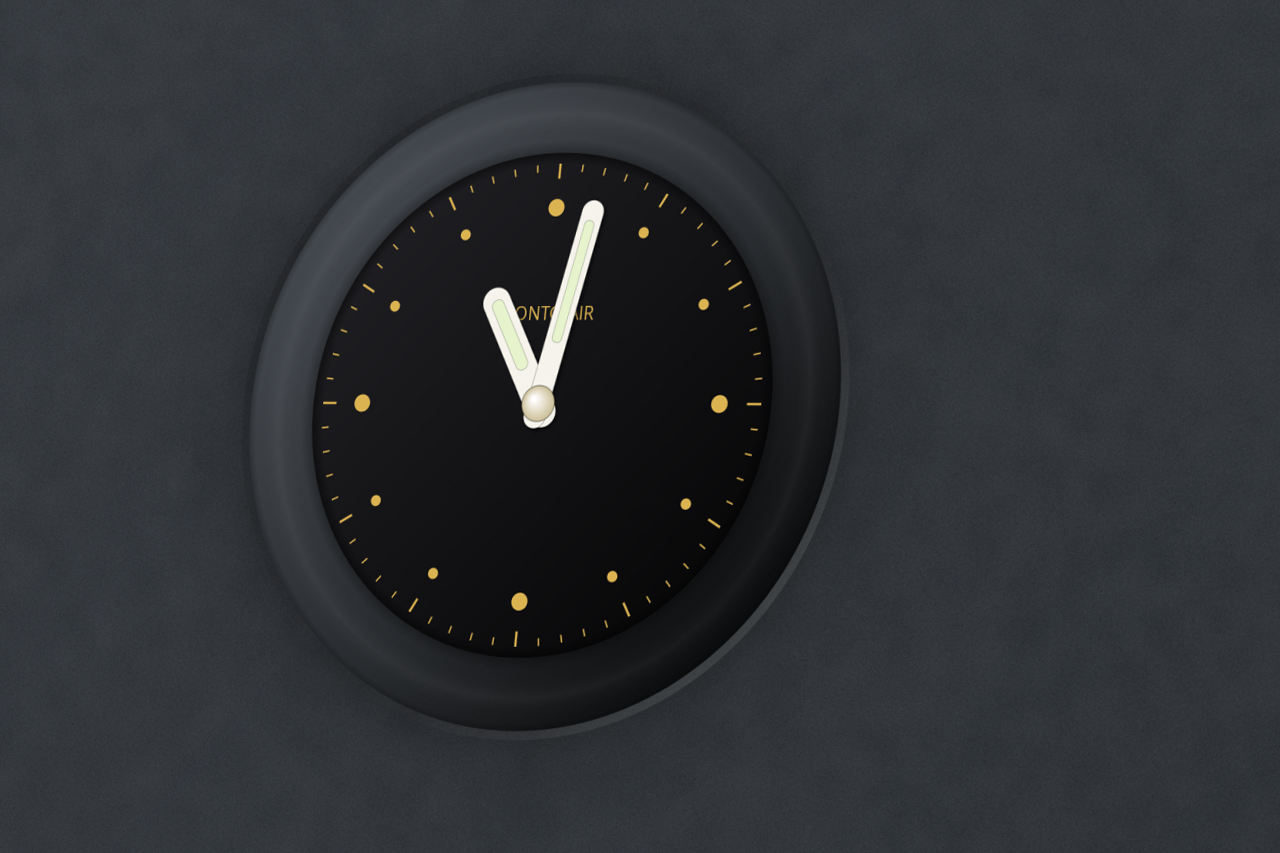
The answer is 11:02
